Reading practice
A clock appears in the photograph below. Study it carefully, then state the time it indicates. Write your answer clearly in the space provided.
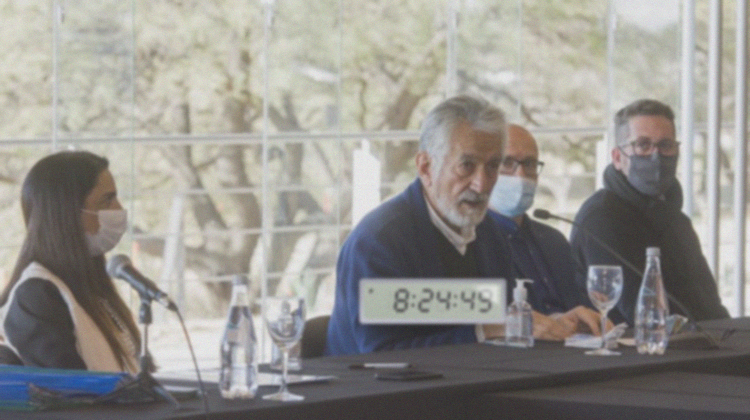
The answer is 8:24:49
